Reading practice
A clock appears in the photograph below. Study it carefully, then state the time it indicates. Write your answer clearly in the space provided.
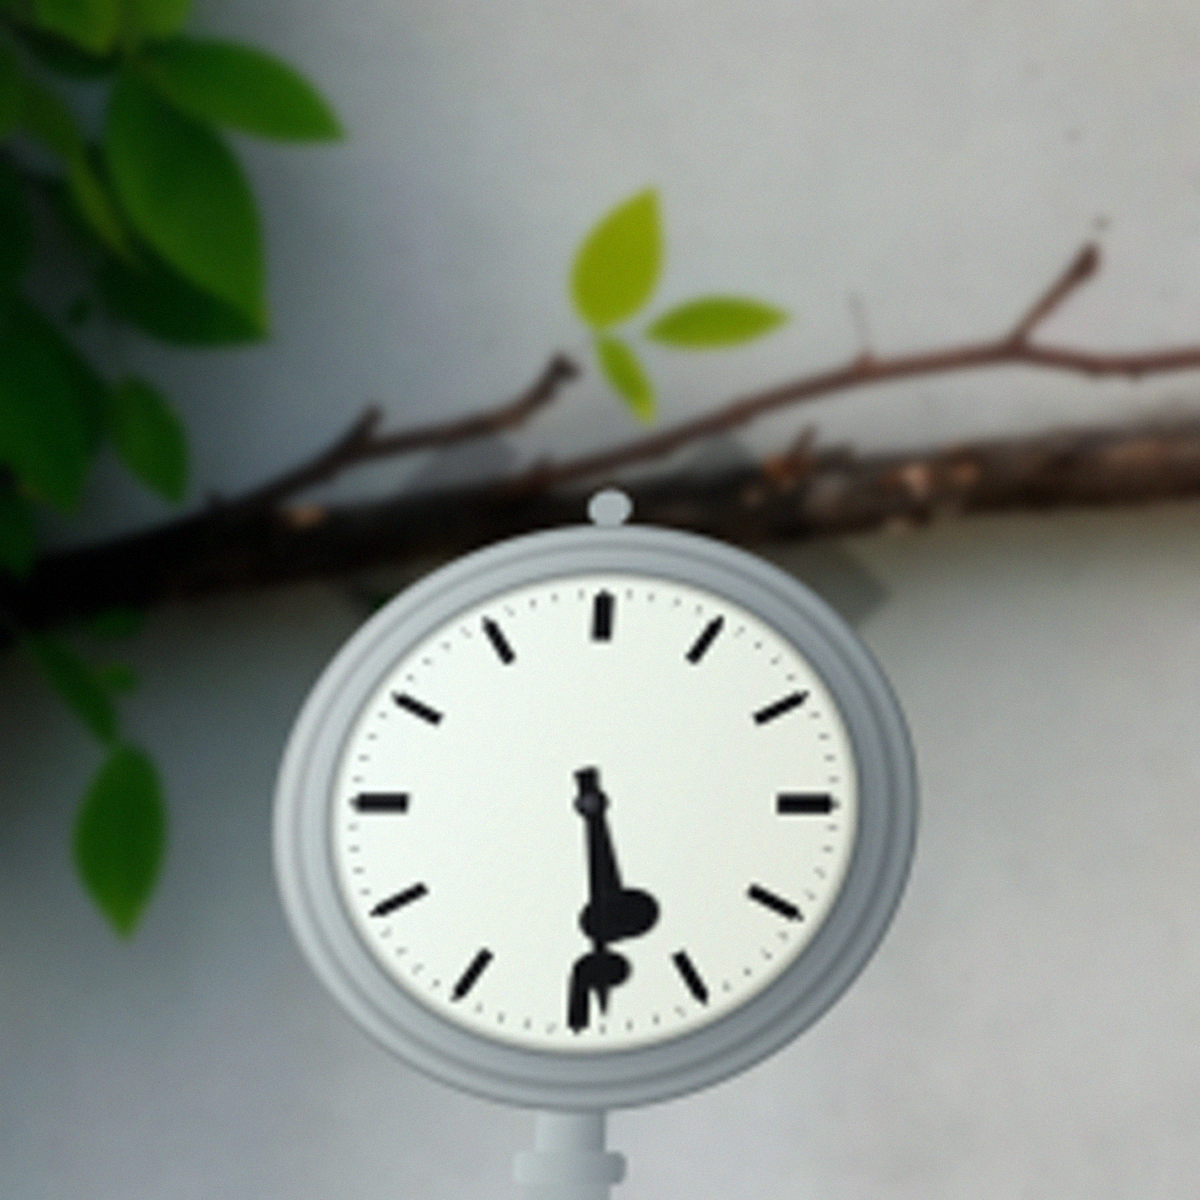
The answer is 5:29
